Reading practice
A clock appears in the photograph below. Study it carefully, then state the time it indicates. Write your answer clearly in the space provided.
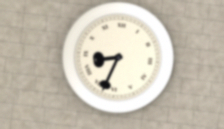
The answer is 8:33
